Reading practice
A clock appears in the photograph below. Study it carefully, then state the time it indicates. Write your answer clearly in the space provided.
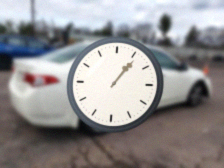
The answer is 1:06
